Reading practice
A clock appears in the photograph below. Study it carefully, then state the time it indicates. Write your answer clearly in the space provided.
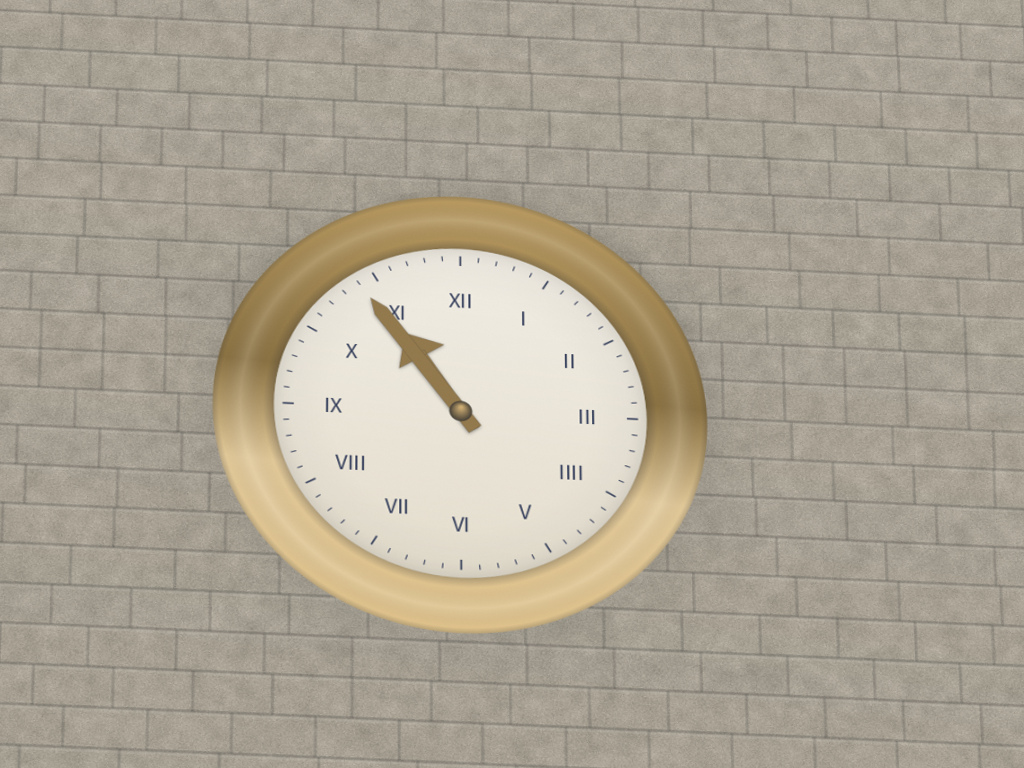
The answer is 10:54
